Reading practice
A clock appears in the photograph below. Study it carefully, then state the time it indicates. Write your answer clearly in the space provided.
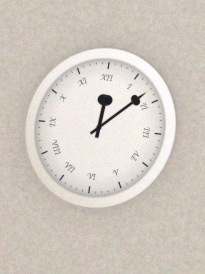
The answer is 12:08
